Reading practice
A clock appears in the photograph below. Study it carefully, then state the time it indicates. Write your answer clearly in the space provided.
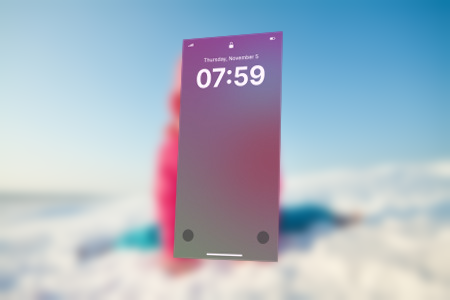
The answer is 7:59
